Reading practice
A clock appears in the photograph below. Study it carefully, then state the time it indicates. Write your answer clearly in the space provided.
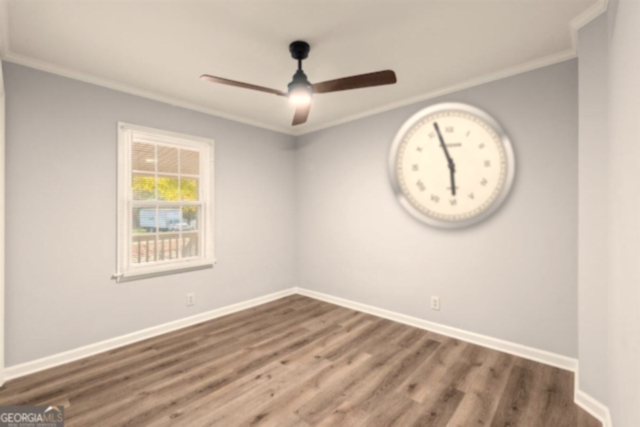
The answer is 5:57
